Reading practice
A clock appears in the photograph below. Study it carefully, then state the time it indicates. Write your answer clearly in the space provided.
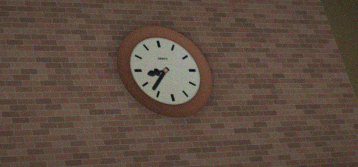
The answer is 8:37
